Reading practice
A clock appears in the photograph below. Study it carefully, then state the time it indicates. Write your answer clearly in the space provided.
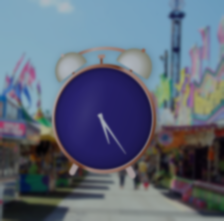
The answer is 5:24
